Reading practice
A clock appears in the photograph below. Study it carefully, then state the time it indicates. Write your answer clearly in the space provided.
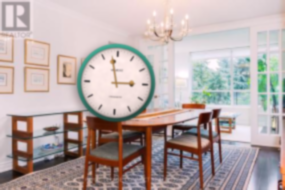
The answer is 2:58
